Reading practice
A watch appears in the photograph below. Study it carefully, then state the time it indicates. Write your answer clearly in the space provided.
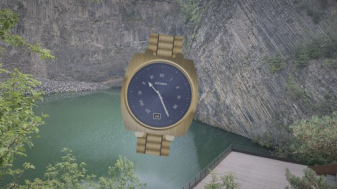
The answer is 10:25
